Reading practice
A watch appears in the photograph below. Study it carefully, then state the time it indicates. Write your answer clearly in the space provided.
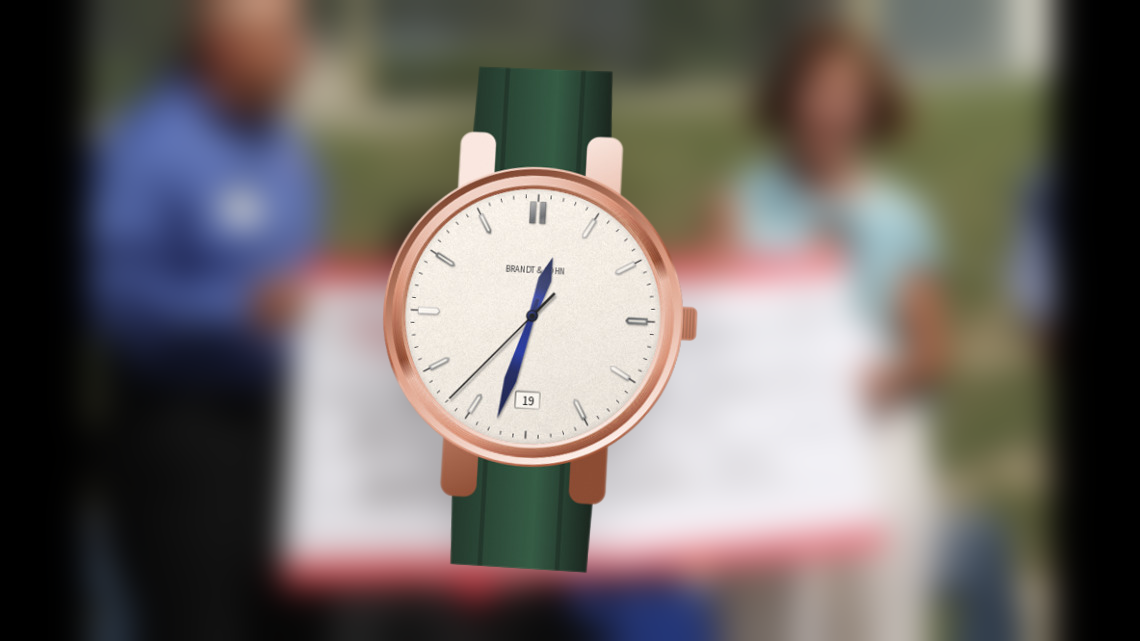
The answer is 12:32:37
